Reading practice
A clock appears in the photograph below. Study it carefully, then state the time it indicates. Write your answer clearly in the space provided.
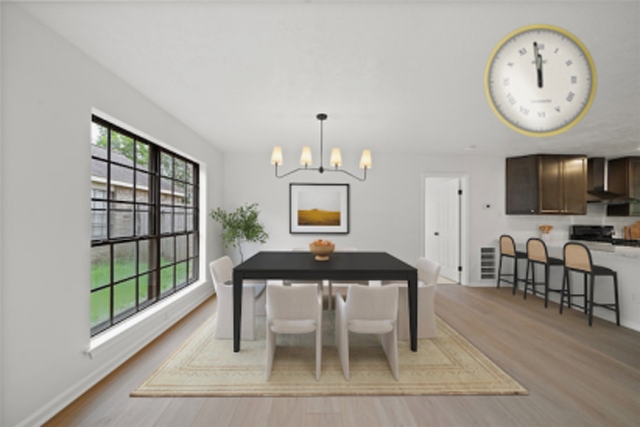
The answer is 11:59
